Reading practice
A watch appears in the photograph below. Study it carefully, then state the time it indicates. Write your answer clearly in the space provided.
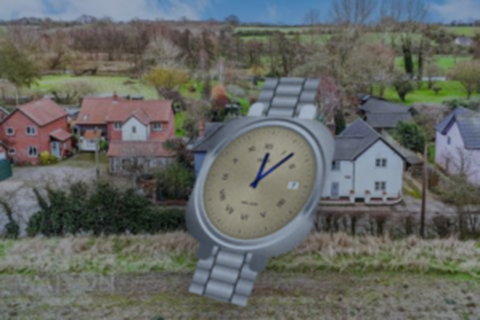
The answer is 12:07
